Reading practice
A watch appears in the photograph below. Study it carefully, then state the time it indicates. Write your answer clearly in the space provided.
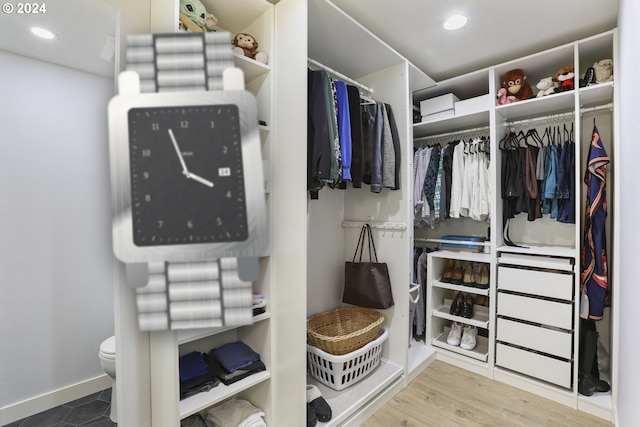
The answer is 3:57
